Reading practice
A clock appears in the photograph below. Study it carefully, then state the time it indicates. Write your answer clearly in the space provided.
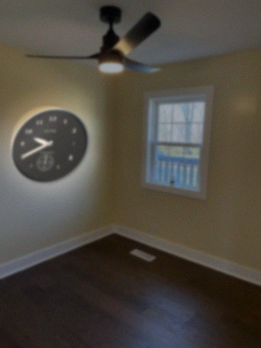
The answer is 9:40
